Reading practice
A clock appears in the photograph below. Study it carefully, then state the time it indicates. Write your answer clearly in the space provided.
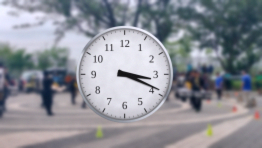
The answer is 3:19
